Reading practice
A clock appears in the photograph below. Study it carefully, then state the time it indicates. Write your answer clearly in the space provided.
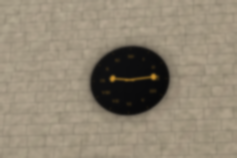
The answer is 9:14
